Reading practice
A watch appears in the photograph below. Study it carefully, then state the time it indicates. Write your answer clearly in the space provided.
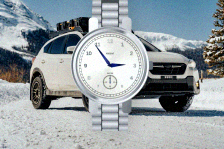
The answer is 2:54
